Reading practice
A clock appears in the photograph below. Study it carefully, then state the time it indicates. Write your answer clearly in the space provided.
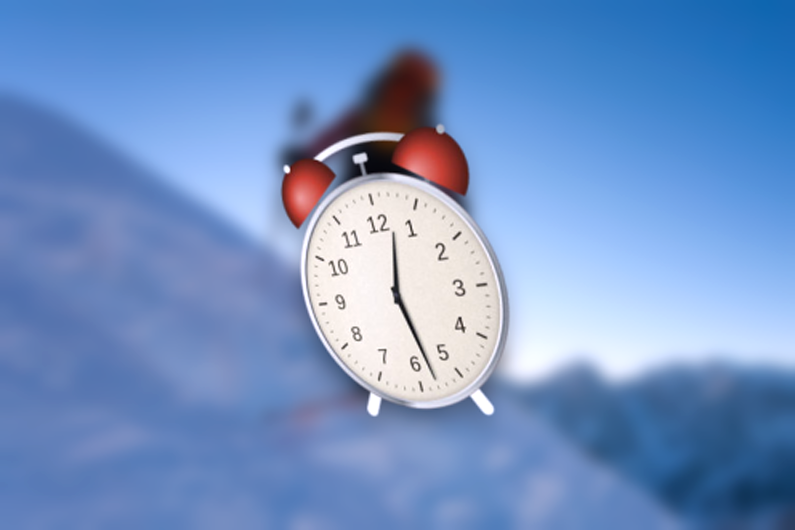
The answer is 12:28
